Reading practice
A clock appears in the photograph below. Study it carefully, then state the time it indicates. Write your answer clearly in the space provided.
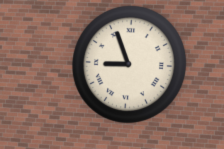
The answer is 8:56
